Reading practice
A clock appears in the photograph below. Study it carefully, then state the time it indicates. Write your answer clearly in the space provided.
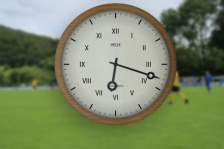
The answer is 6:18
